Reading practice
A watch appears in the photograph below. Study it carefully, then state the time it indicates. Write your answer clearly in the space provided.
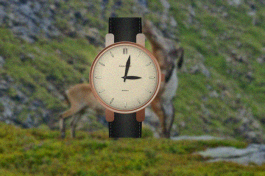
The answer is 3:02
